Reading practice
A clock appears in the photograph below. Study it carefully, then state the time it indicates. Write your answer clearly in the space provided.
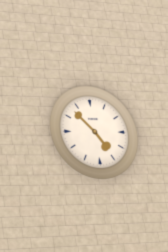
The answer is 4:53
